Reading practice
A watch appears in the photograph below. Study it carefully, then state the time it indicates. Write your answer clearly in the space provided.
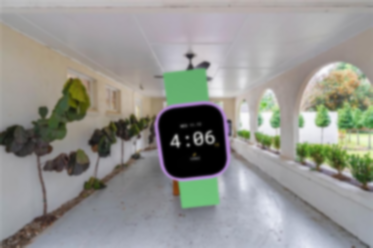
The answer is 4:06
